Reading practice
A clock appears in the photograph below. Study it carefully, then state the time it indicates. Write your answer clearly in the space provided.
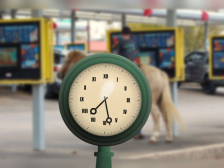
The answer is 7:28
